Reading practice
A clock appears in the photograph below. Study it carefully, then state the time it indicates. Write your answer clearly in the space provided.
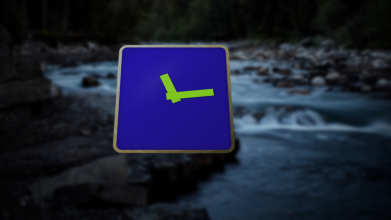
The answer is 11:14
